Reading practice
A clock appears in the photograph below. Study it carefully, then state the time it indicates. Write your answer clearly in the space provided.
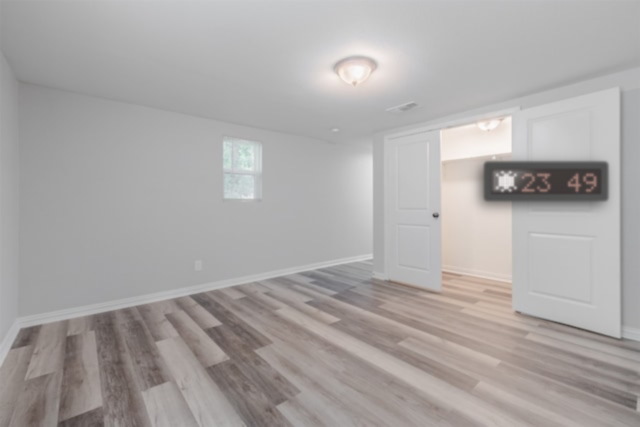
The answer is 23:49
